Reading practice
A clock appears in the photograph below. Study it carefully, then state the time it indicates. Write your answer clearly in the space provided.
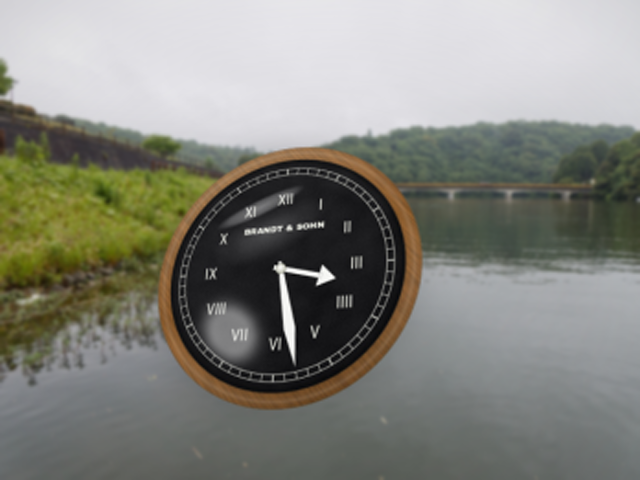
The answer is 3:28
